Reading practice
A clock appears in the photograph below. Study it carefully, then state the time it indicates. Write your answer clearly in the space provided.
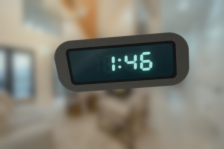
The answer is 1:46
